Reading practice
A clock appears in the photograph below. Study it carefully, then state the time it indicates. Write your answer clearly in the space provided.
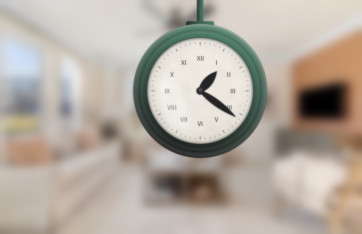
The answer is 1:21
